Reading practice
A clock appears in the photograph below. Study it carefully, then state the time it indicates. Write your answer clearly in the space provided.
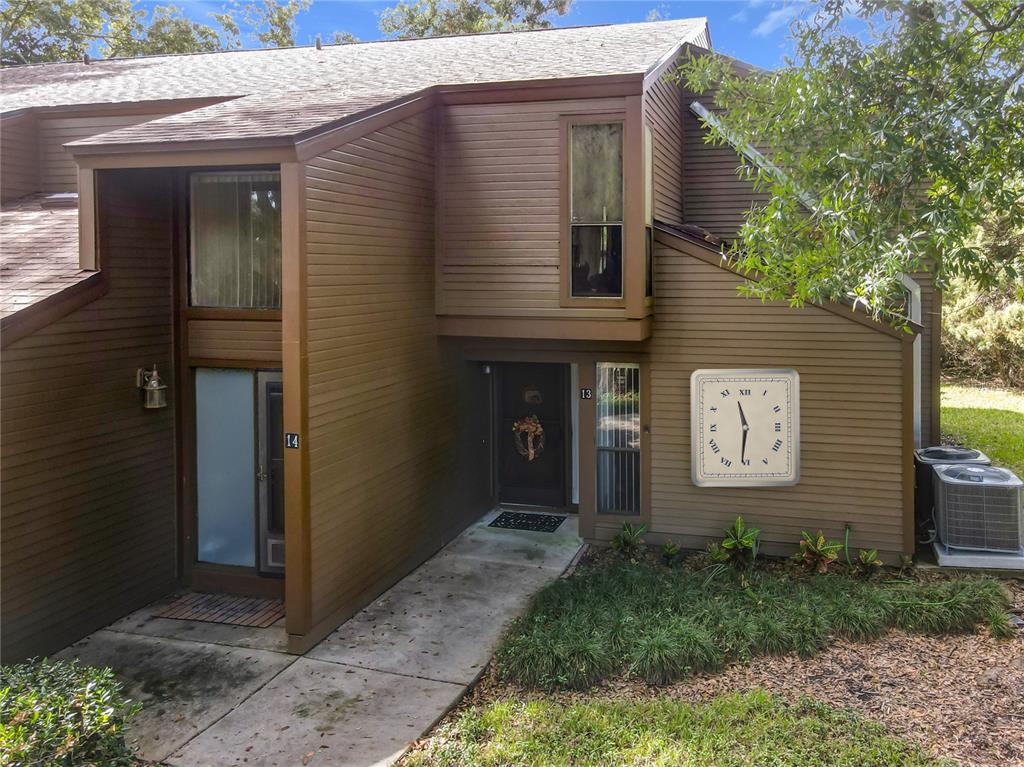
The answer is 11:31
